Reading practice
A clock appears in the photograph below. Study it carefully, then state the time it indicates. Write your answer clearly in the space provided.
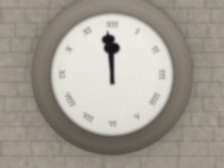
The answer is 11:59
